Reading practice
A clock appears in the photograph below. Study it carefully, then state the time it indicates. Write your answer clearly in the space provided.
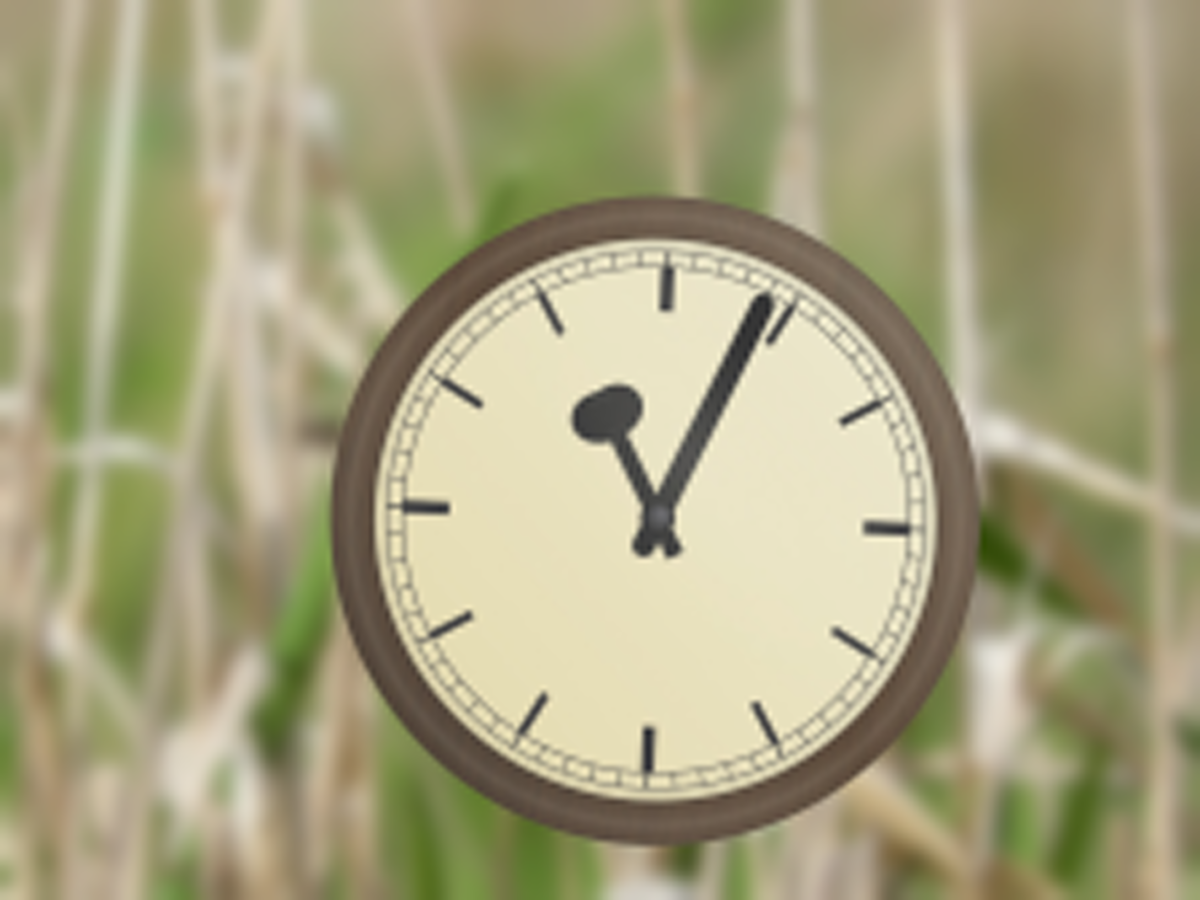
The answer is 11:04
